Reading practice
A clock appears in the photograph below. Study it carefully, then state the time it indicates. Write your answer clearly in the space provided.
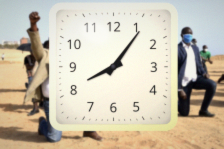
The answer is 8:06
